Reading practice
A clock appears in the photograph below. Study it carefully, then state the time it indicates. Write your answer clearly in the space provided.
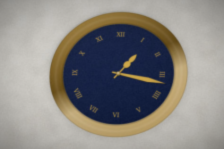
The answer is 1:17
